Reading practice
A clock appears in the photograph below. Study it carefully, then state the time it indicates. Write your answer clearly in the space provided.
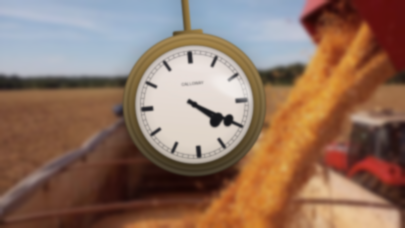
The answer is 4:20
